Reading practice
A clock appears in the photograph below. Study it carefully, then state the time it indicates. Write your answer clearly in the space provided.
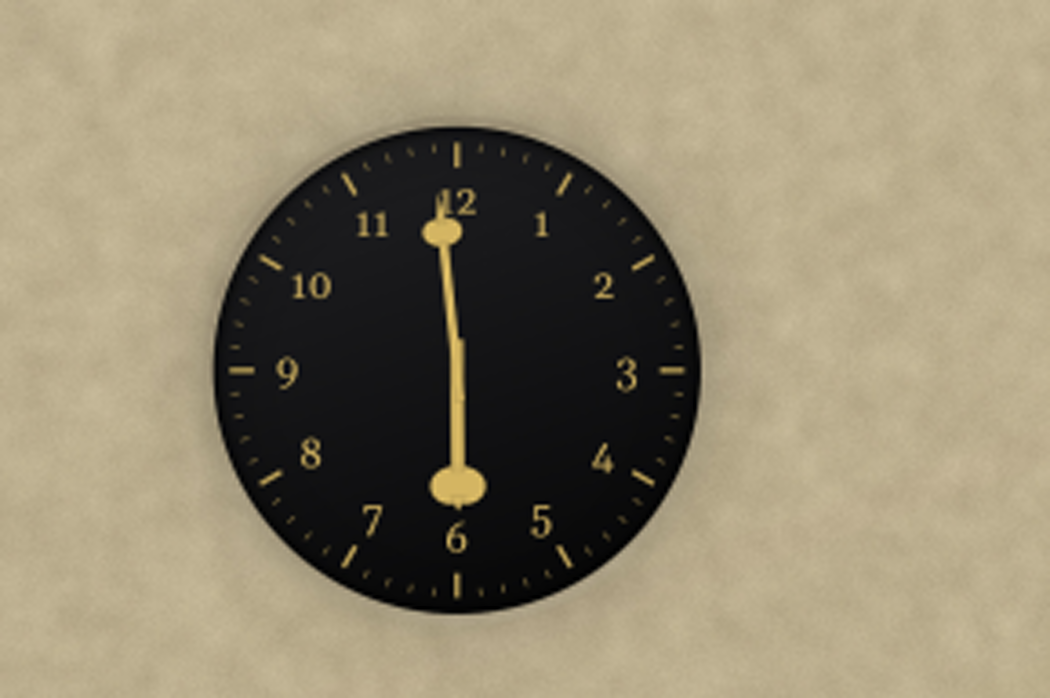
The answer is 5:59
